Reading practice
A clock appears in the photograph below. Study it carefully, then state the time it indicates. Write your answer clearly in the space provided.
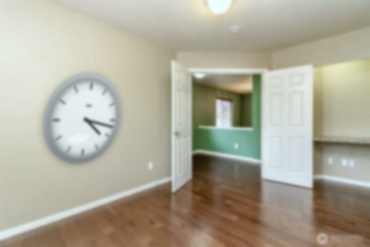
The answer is 4:17
